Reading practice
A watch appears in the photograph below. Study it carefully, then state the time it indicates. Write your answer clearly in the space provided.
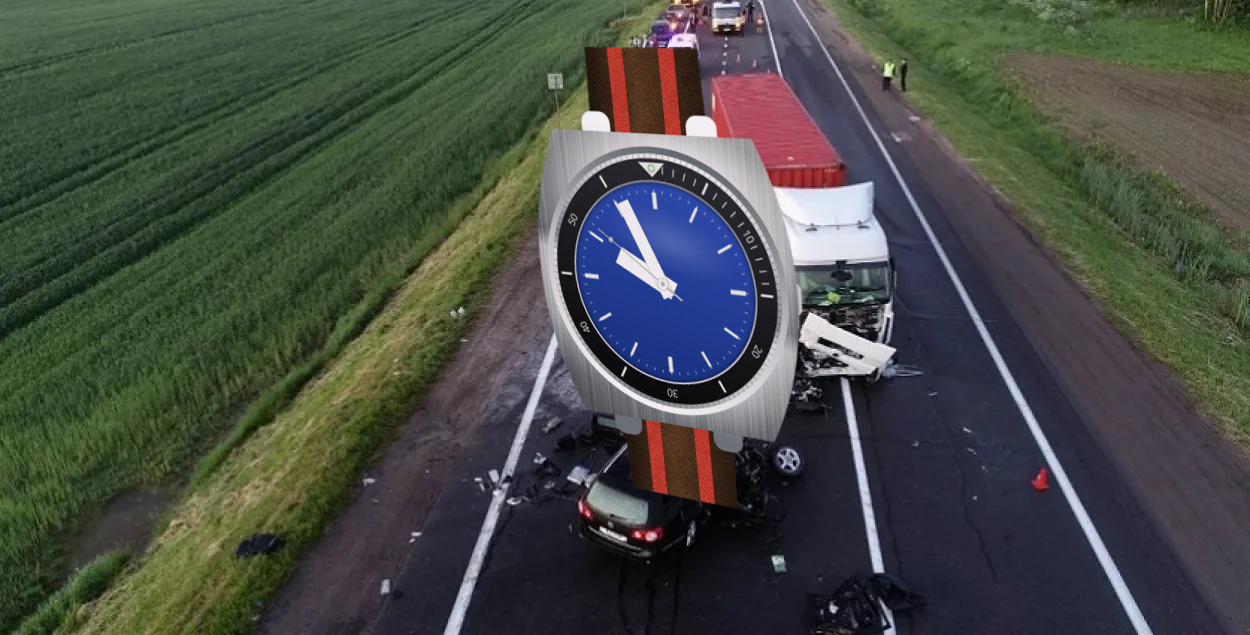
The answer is 9:55:51
